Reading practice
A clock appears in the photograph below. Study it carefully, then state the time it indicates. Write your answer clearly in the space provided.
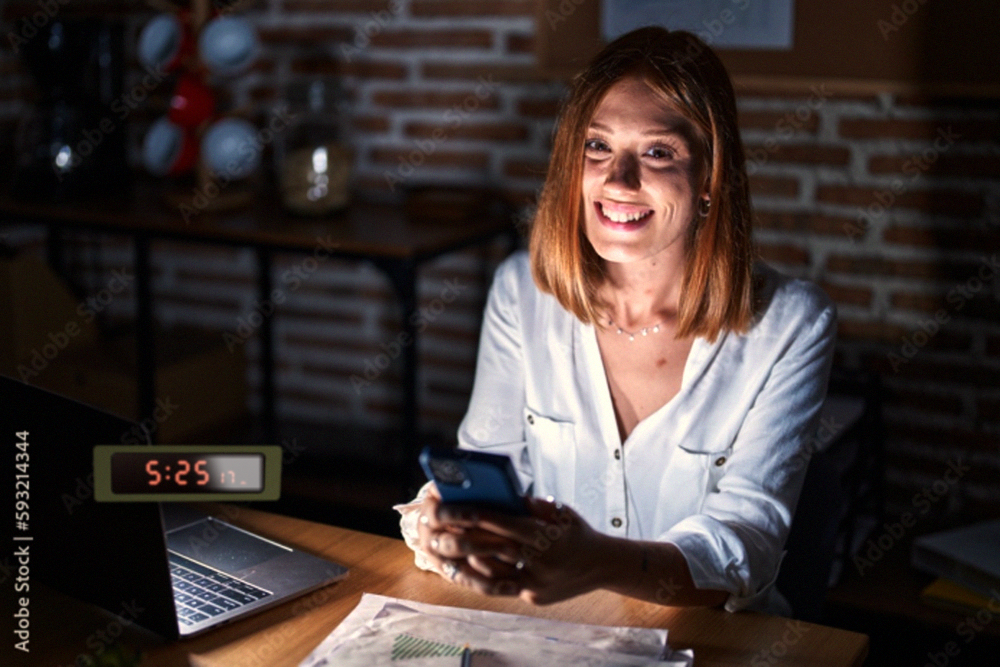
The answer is 5:25:17
